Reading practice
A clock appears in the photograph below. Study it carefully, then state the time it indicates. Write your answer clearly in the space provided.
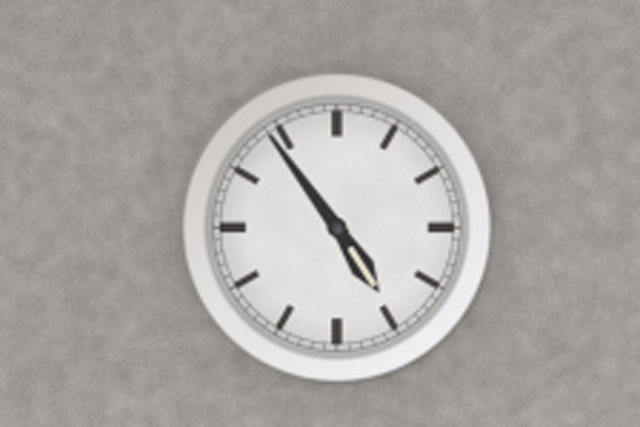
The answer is 4:54
